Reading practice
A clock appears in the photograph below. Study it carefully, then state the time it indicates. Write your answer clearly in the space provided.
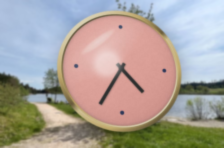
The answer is 4:35
